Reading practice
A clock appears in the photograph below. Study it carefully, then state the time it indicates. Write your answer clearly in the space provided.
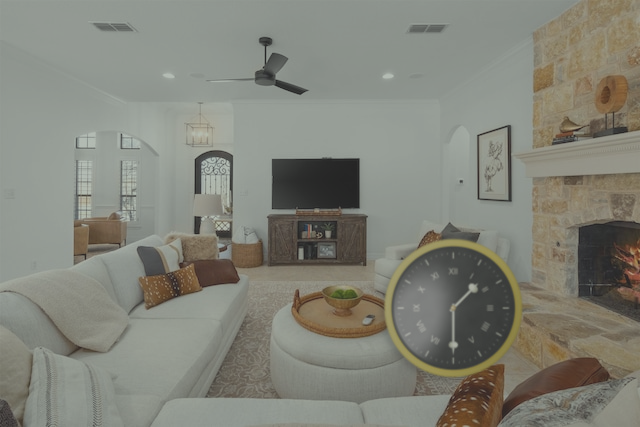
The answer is 1:30
